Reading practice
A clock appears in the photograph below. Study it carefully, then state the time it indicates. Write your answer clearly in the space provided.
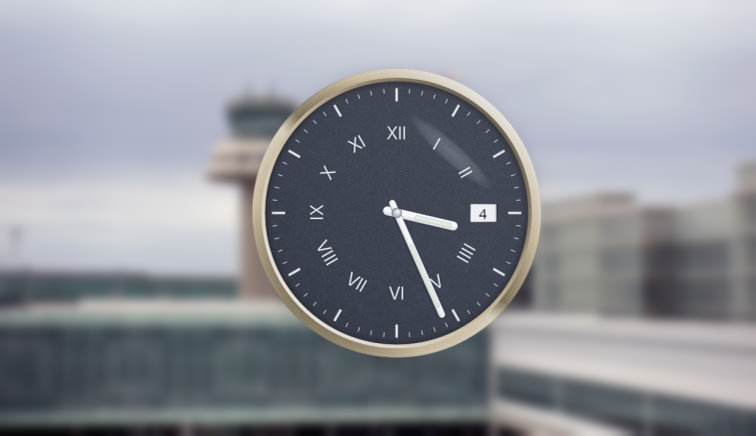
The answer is 3:26
